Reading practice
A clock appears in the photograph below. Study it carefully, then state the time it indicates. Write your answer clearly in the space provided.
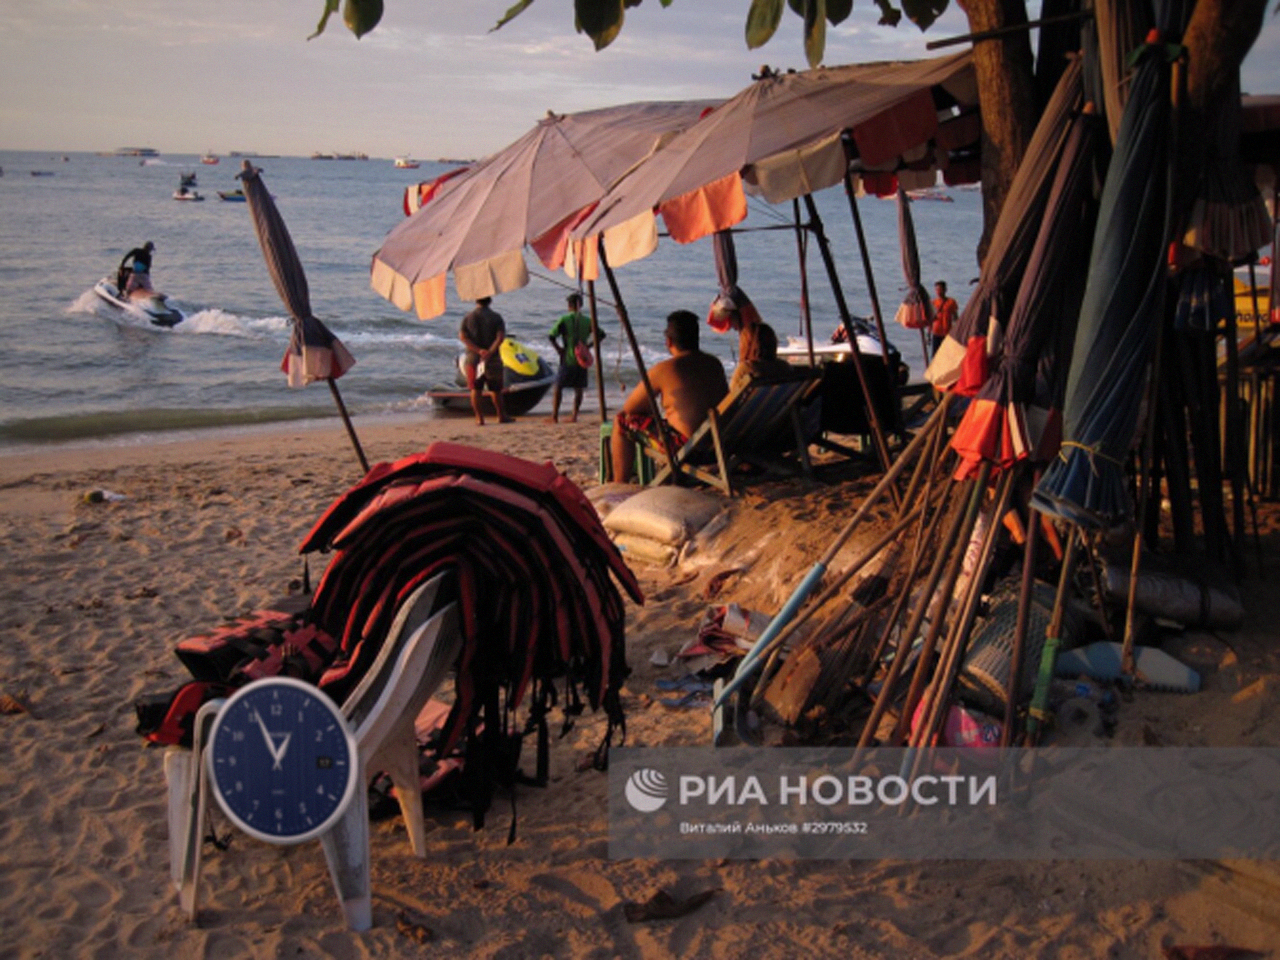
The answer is 12:56
